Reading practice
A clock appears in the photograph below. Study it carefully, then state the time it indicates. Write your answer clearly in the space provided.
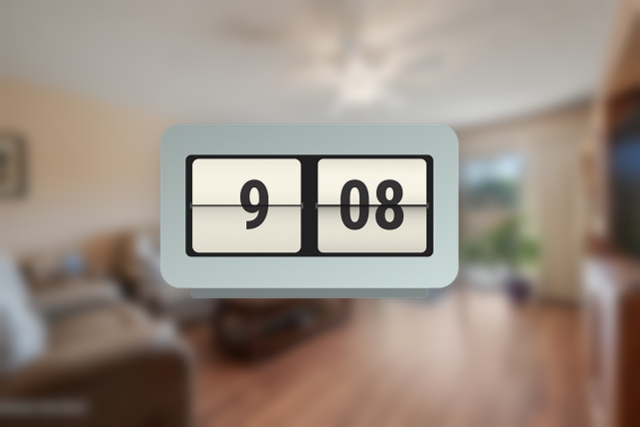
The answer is 9:08
